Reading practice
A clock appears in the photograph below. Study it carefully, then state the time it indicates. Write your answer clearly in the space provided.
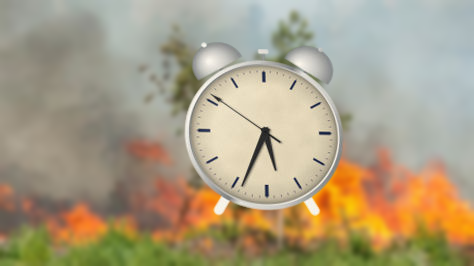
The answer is 5:33:51
